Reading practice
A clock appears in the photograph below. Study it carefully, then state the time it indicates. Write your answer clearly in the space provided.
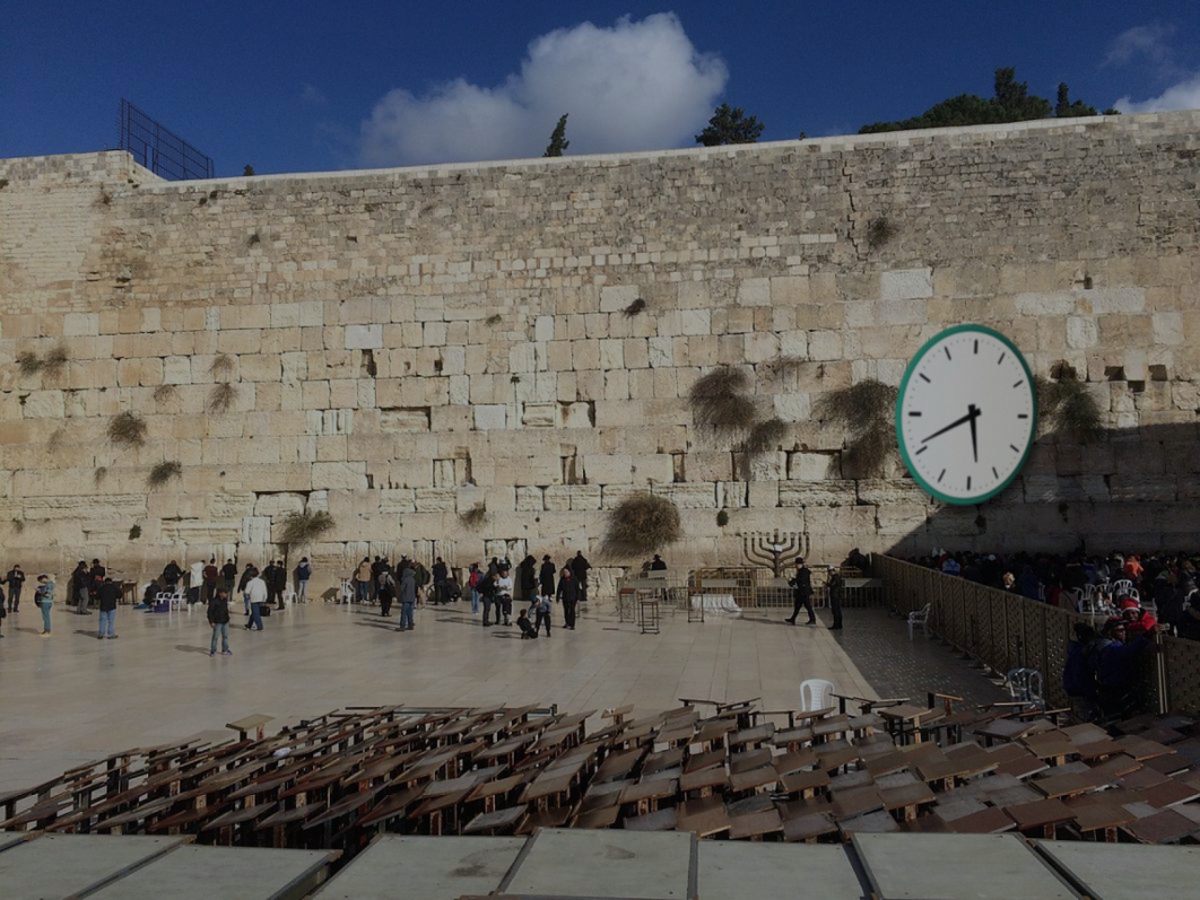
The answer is 5:41
